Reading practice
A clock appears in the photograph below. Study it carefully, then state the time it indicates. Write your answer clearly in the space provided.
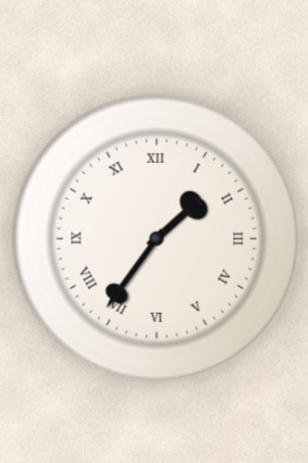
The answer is 1:36
